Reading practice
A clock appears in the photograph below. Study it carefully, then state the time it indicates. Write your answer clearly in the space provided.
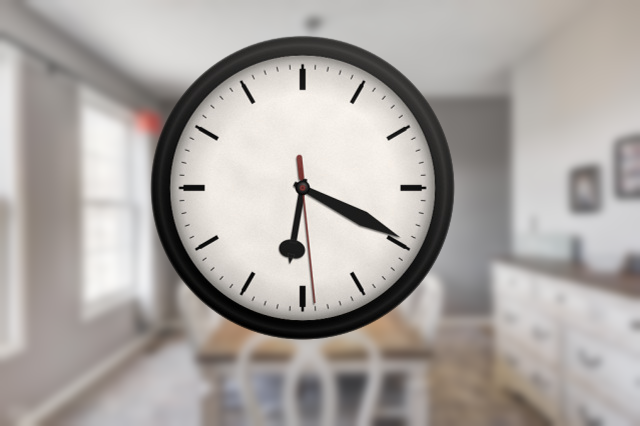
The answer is 6:19:29
